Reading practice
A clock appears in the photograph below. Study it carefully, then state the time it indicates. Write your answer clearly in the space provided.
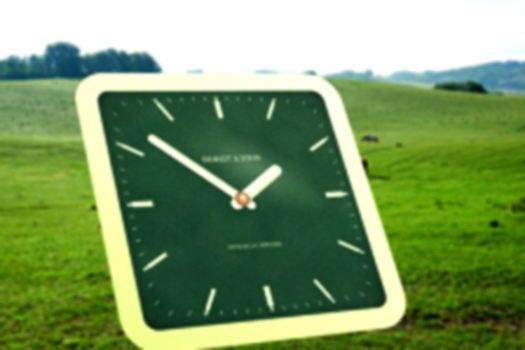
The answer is 1:52
